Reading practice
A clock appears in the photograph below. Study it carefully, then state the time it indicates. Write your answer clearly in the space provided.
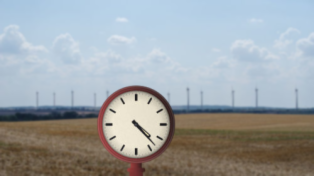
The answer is 4:23
